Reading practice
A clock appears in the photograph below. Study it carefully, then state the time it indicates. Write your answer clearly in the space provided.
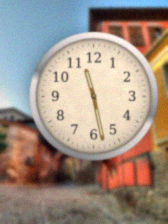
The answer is 11:28
